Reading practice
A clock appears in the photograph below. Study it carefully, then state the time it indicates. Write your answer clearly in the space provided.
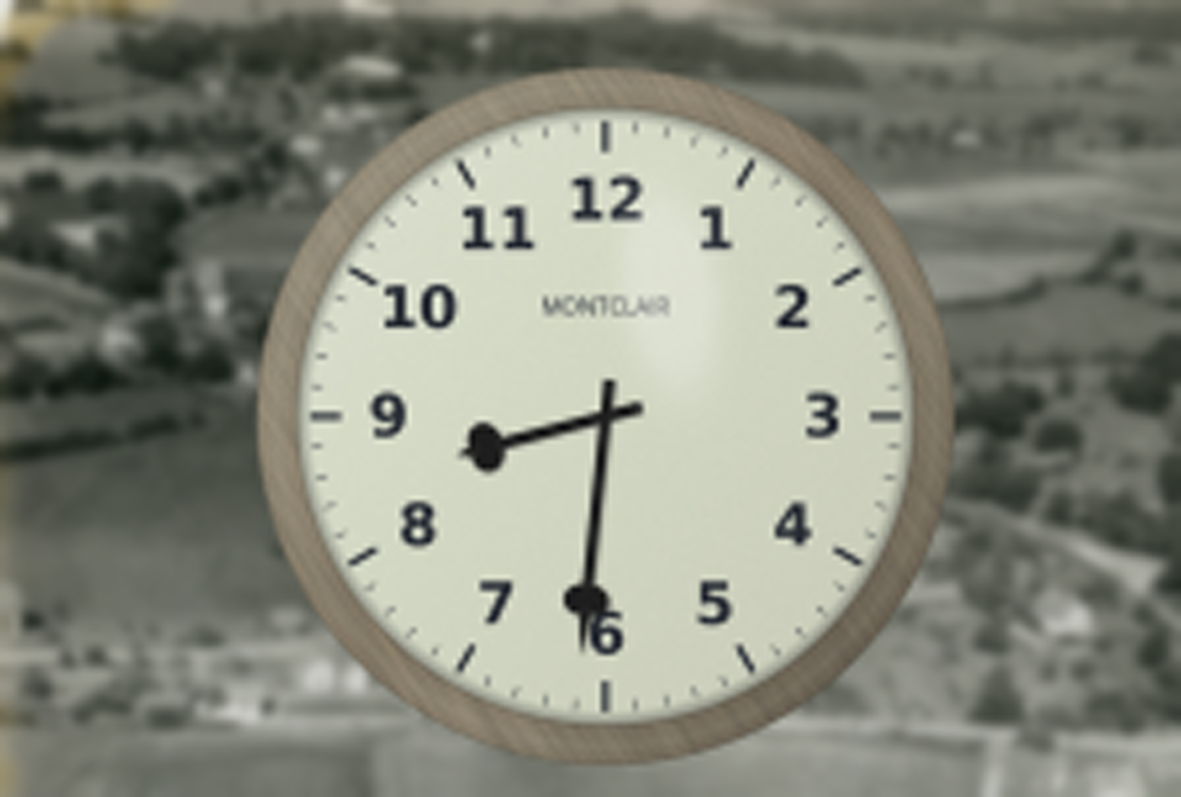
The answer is 8:31
